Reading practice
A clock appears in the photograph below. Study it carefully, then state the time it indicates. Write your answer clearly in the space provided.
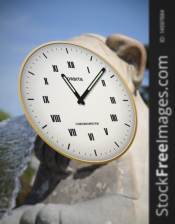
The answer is 11:08
